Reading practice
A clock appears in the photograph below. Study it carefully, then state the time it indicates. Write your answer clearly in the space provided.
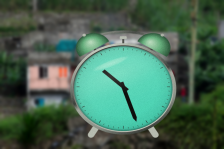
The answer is 10:27
